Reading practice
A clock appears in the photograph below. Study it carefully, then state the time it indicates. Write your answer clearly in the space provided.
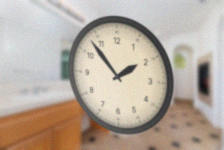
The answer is 1:53
